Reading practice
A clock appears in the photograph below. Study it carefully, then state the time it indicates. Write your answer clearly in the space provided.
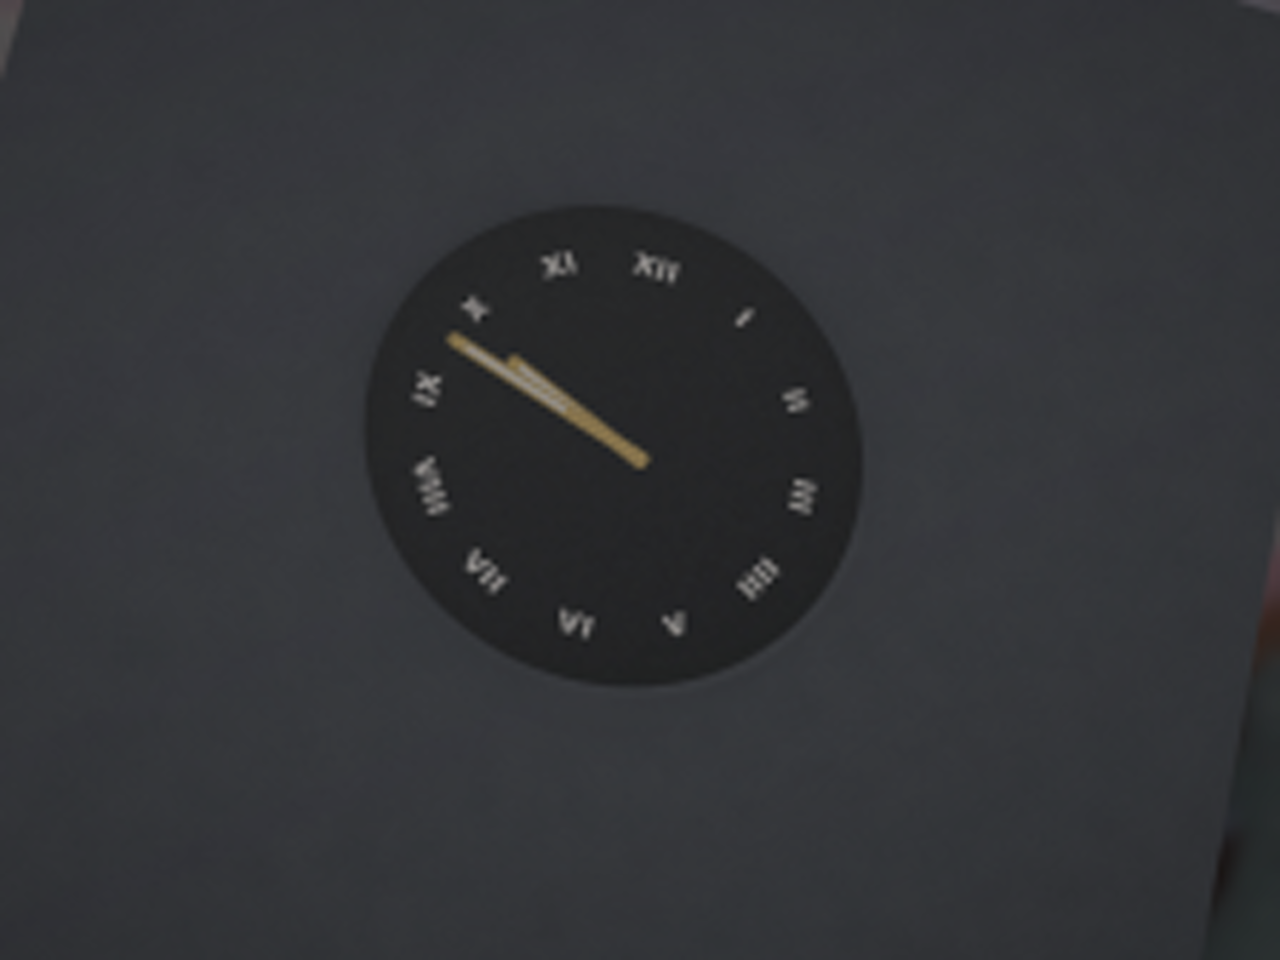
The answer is 9:48
